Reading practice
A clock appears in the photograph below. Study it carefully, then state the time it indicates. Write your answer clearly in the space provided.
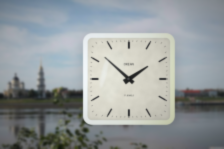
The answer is 1:52
